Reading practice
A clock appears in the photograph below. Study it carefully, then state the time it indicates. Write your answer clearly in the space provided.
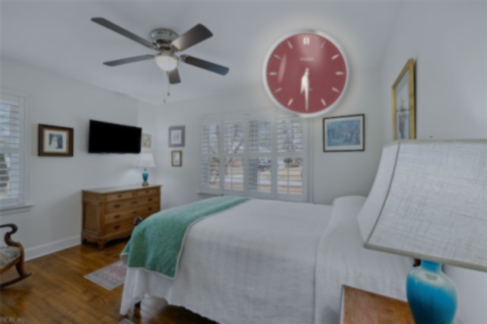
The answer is 6:30
